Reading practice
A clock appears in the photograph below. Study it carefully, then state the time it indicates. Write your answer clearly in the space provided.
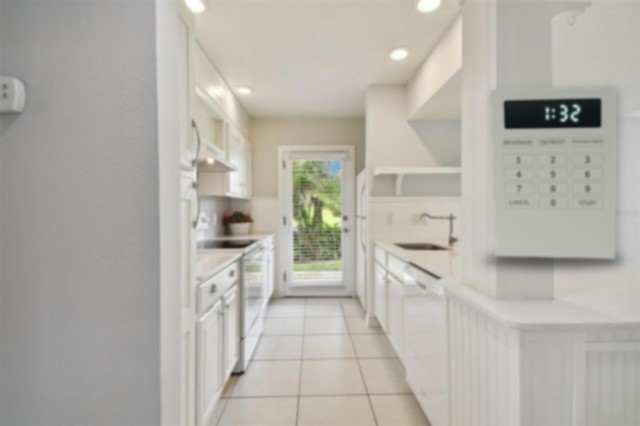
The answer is 1:32
